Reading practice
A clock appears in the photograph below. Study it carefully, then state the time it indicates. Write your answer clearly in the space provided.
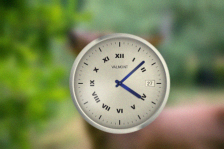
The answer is 4:08
